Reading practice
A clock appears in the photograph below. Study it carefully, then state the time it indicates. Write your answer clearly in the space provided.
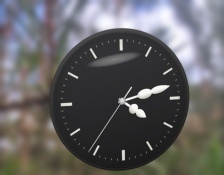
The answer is 4:12:36
